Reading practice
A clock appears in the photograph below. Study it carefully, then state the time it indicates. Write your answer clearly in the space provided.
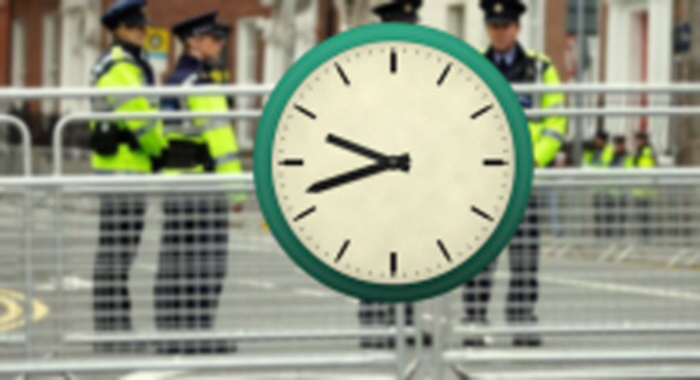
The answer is 9:42
